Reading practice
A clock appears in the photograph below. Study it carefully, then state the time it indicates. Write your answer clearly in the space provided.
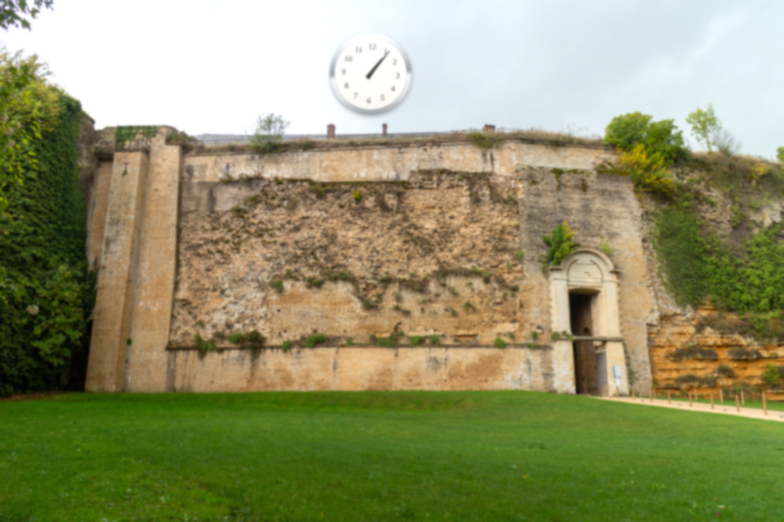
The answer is 1:06
